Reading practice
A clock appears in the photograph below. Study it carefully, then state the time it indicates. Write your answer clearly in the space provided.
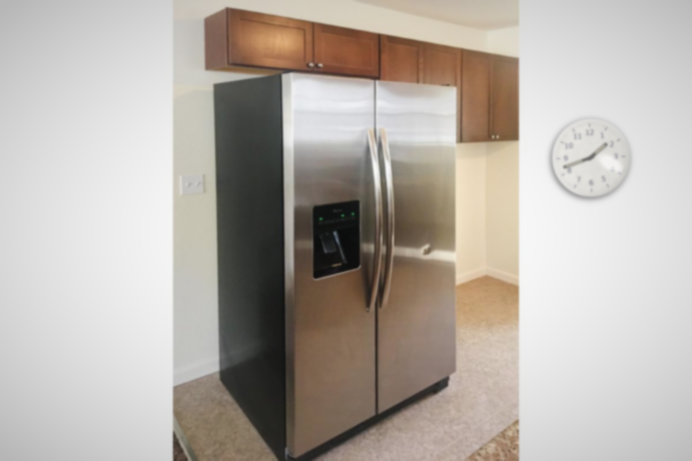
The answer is 1:42
